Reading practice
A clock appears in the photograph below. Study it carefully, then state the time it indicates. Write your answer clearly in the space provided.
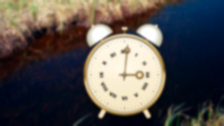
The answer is 3:01
